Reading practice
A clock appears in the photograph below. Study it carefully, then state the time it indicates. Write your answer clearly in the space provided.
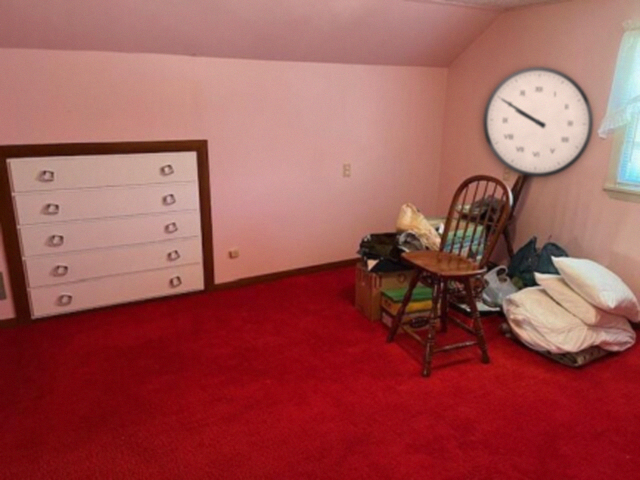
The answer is 9:50
